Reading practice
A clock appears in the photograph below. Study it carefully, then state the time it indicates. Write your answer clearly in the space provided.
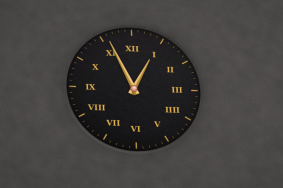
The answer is 12:56
